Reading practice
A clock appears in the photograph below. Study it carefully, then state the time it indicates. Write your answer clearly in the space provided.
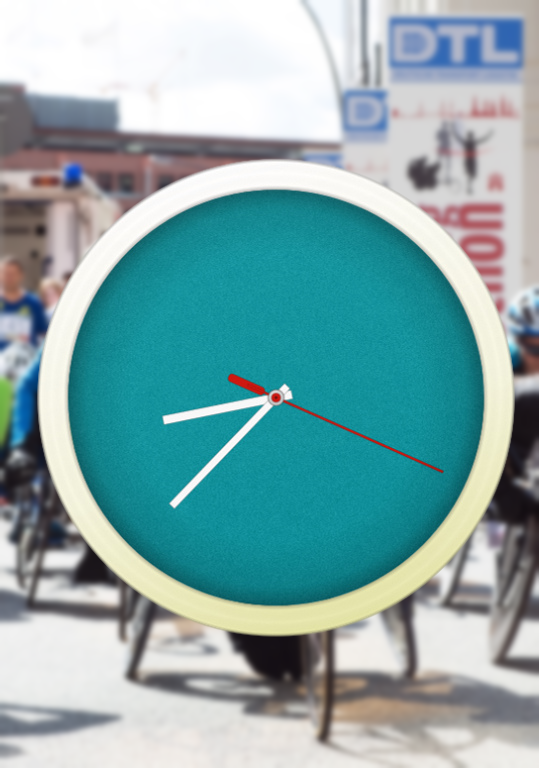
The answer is 8:37:19
